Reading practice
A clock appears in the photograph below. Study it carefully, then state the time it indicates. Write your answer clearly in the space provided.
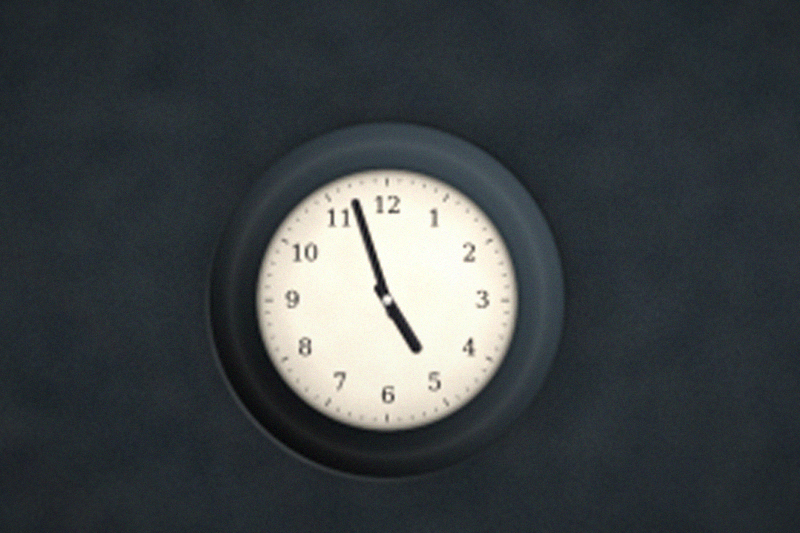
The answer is 4:57
